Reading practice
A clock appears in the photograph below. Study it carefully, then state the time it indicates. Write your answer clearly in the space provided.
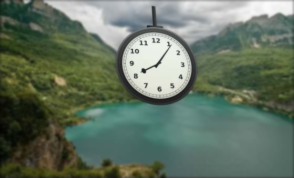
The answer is 8:06
